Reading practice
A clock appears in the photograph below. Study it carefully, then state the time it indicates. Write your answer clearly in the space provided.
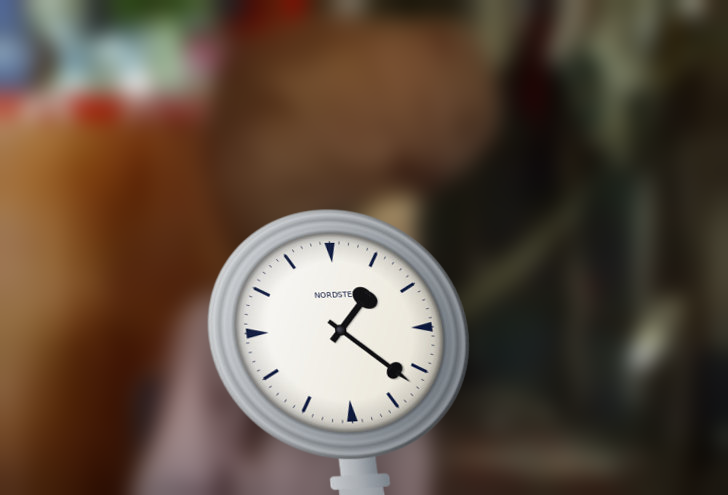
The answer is 1:22
